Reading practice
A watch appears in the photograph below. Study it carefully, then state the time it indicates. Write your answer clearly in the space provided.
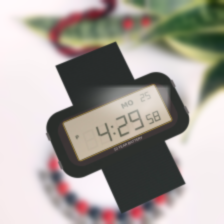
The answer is 4:29:58
